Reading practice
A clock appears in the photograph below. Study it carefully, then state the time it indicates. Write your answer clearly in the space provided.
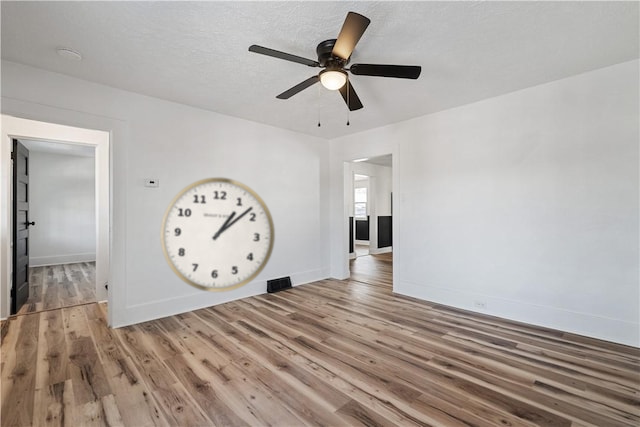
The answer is 1:08
